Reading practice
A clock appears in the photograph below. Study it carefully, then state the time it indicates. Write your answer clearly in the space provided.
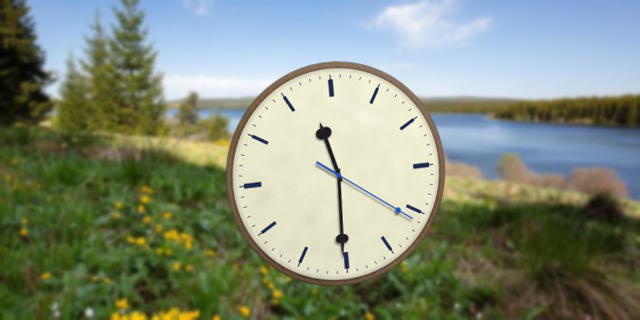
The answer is 11:30:21
